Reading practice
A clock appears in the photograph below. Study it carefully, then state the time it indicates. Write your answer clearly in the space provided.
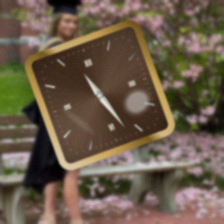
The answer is 11:27
